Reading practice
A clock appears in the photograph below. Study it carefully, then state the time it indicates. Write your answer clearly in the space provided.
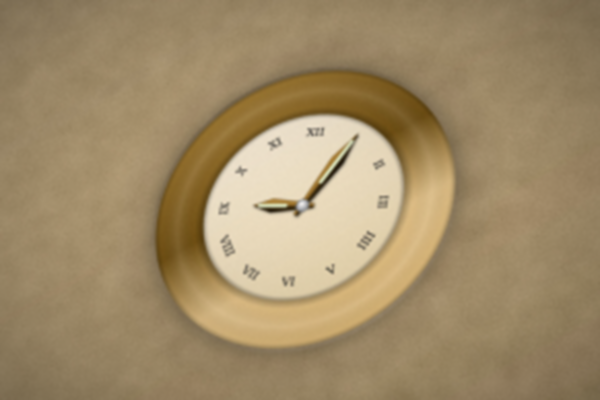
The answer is 9:05
